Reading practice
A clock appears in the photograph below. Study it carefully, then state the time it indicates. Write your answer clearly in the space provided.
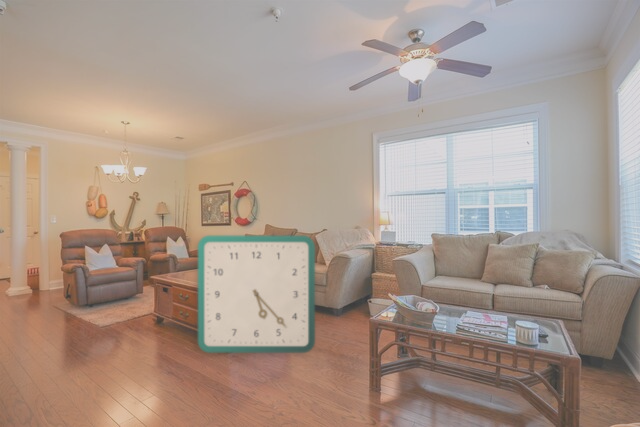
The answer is 5:23
